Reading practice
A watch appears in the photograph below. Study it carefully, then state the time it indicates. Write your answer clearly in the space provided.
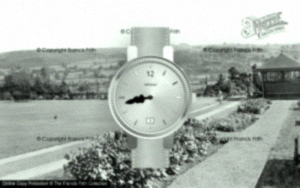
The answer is 8:43
